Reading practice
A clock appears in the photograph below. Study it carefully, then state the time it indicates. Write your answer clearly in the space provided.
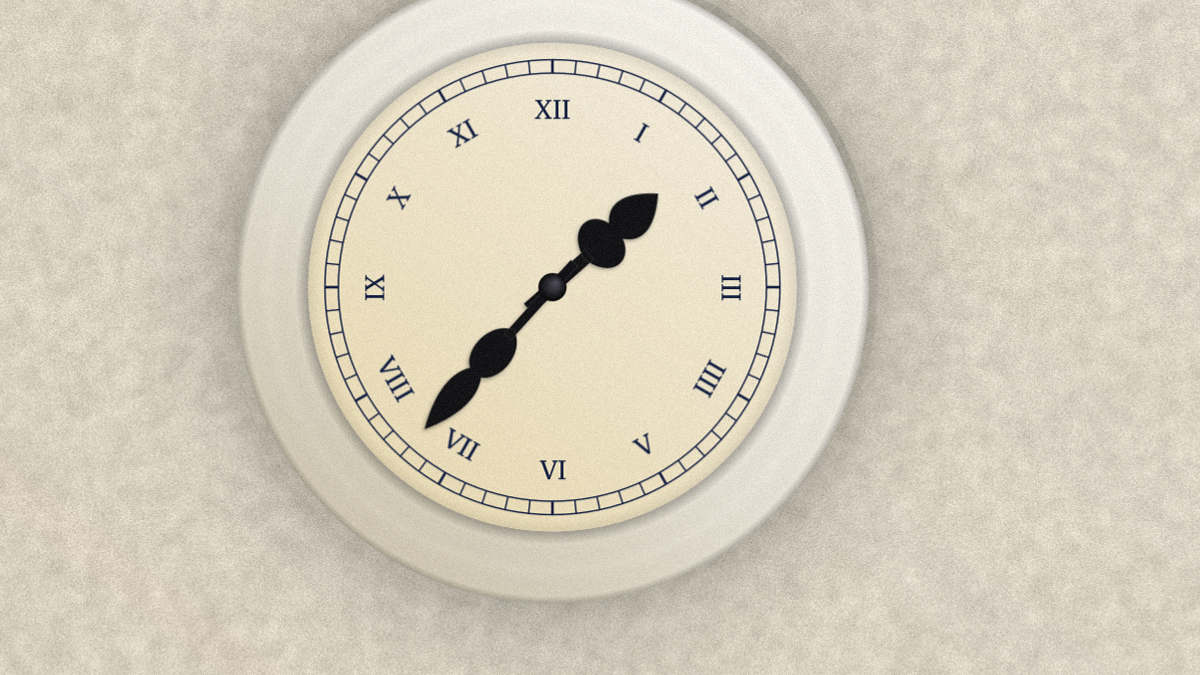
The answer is 1:37
